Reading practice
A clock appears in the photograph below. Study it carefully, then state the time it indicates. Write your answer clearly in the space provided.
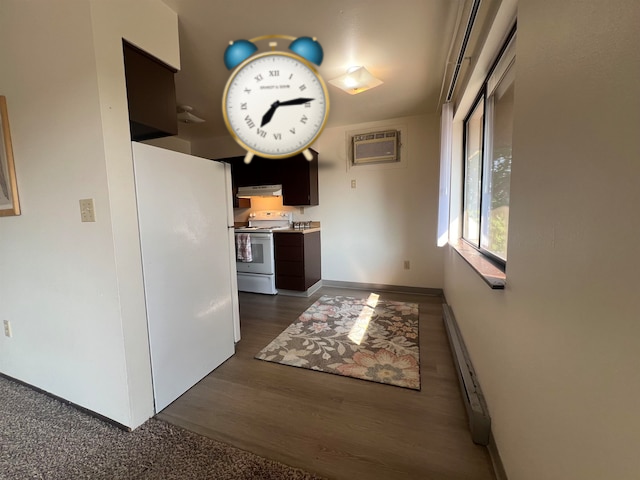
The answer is 7:14
